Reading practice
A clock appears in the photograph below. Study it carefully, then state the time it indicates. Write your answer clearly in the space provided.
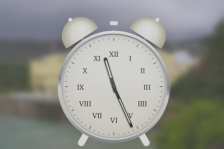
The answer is 11:26
